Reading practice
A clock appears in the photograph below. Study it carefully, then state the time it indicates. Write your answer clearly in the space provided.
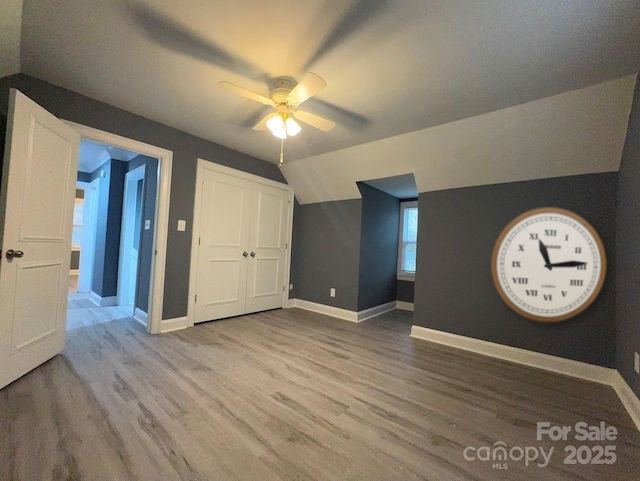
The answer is 11:14
